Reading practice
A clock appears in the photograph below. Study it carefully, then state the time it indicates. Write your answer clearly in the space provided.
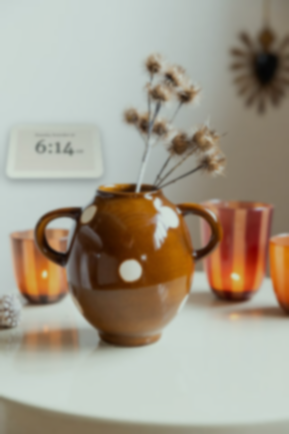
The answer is 6:14
